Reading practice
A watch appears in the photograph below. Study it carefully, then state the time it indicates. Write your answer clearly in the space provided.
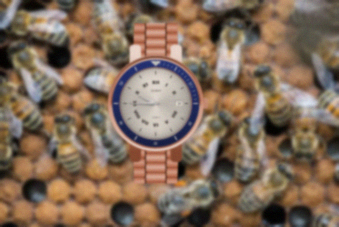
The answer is 9:45
